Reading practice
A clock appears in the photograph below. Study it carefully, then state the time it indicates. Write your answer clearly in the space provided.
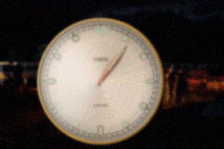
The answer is 1:06
